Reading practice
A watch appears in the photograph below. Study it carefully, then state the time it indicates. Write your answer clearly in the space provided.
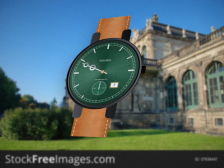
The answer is 9:49
